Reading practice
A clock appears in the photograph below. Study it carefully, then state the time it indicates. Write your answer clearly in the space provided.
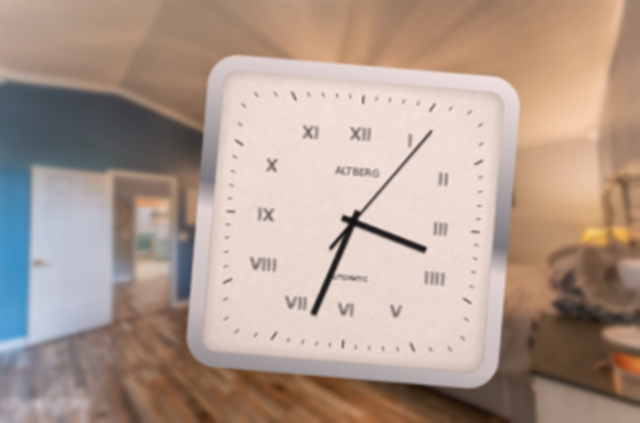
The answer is 3:33:06
